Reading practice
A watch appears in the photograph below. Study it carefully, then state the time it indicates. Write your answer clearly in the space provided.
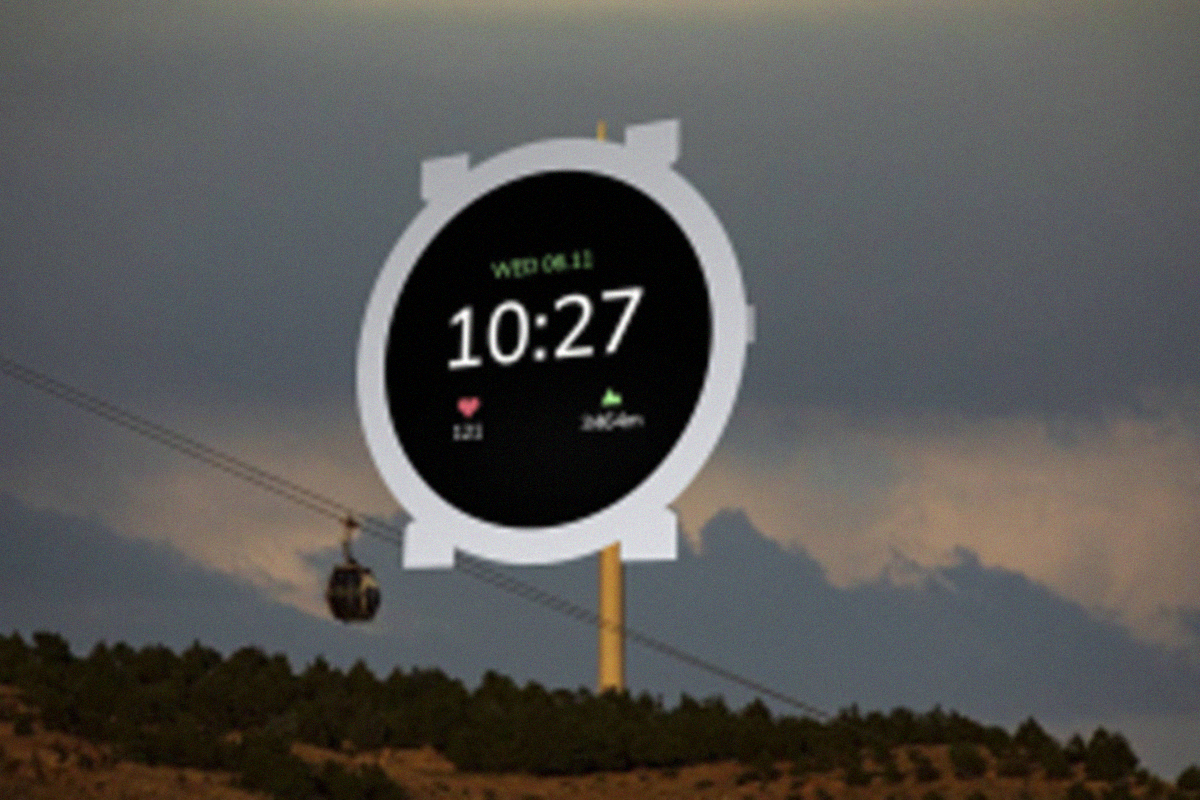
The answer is 10:27
